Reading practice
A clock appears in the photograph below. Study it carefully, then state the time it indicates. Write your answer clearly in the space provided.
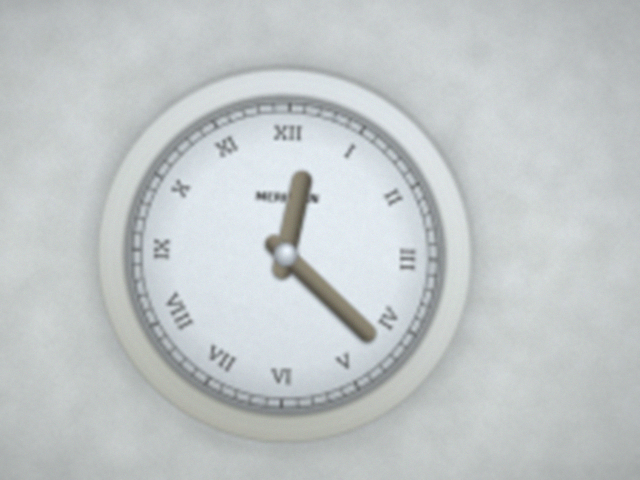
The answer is 12:22
